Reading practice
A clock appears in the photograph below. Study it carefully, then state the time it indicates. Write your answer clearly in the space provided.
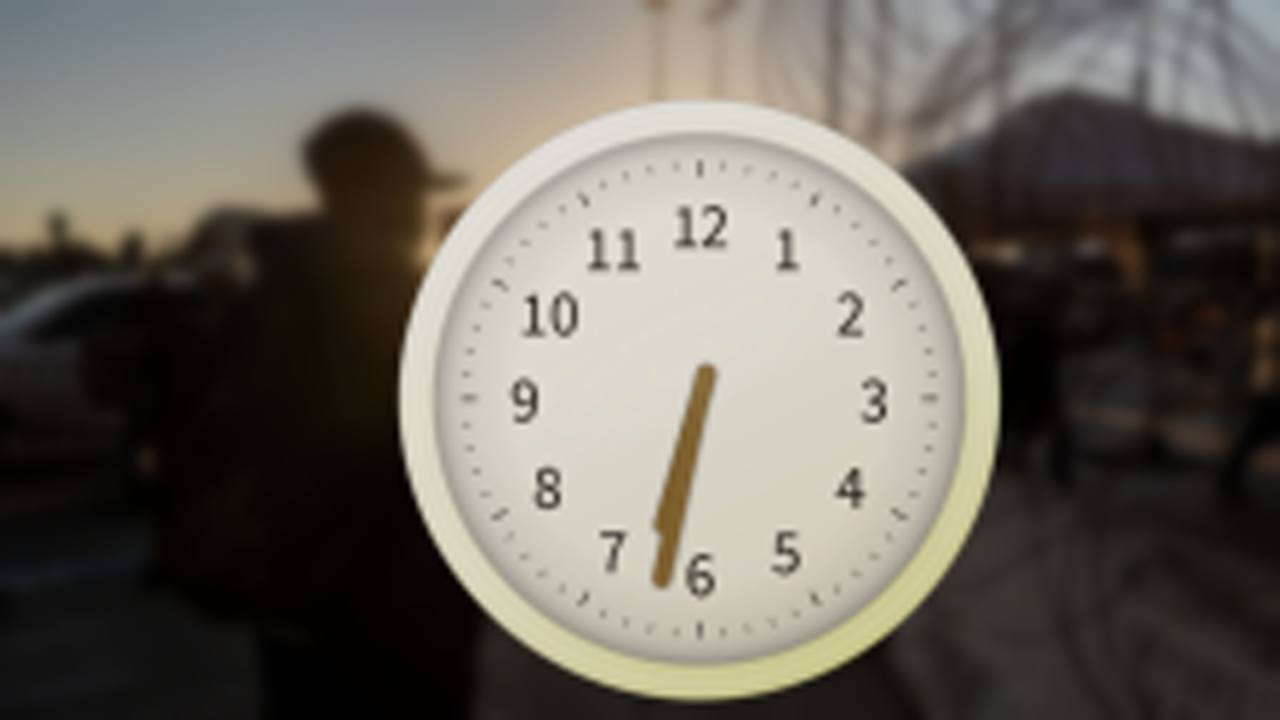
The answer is 6:32
